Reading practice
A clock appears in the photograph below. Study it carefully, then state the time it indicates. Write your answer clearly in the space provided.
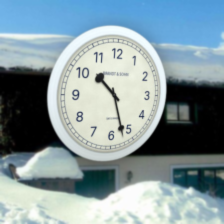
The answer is 10:27
